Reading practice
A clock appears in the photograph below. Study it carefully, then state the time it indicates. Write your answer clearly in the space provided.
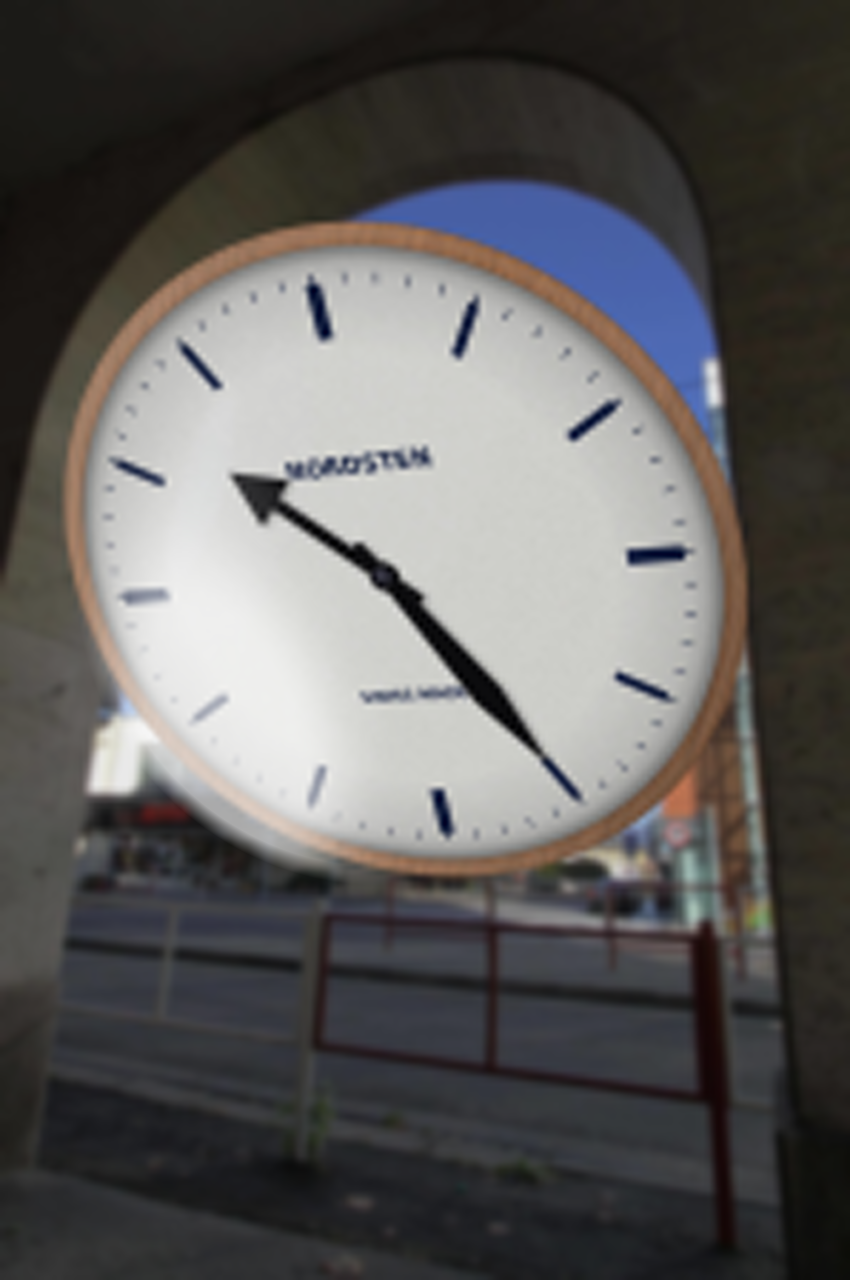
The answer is 10:25
